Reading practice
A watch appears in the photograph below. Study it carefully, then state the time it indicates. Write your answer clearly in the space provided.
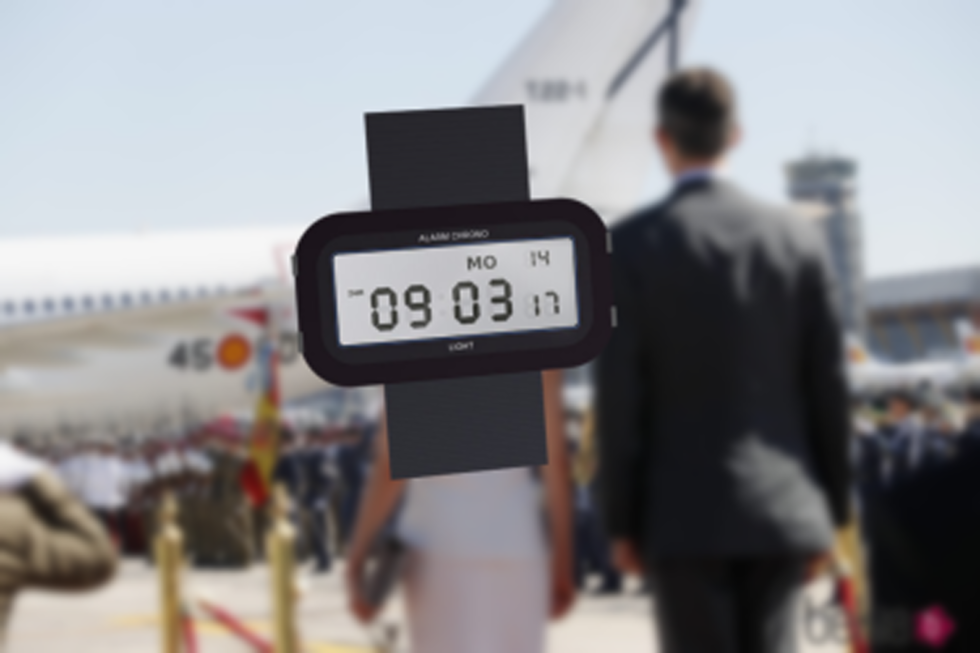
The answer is 9:03:17
